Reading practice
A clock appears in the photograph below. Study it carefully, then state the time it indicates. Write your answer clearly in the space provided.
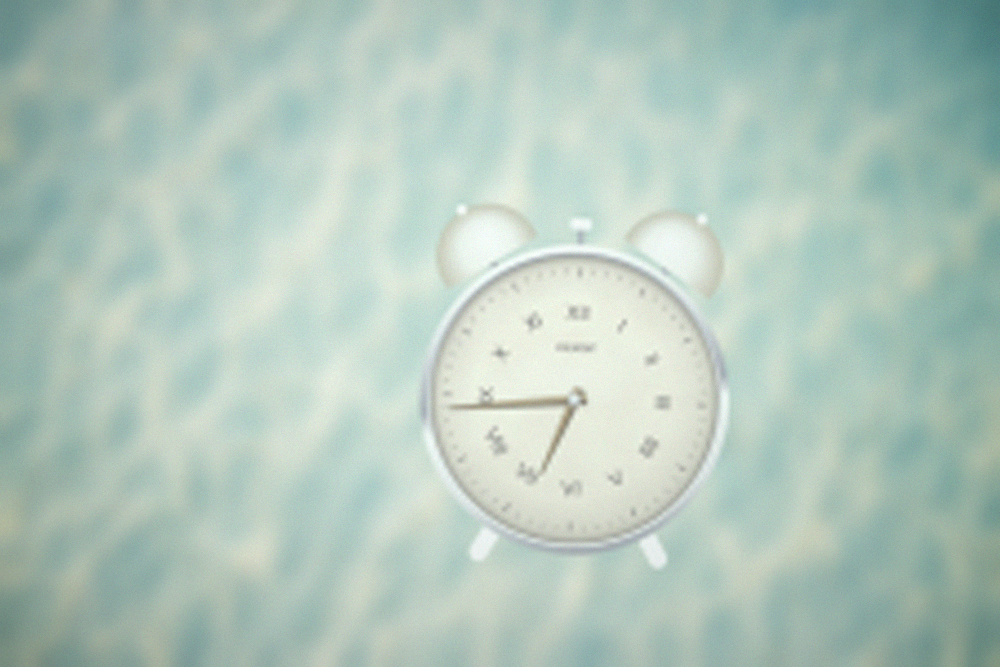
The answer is 6:44
